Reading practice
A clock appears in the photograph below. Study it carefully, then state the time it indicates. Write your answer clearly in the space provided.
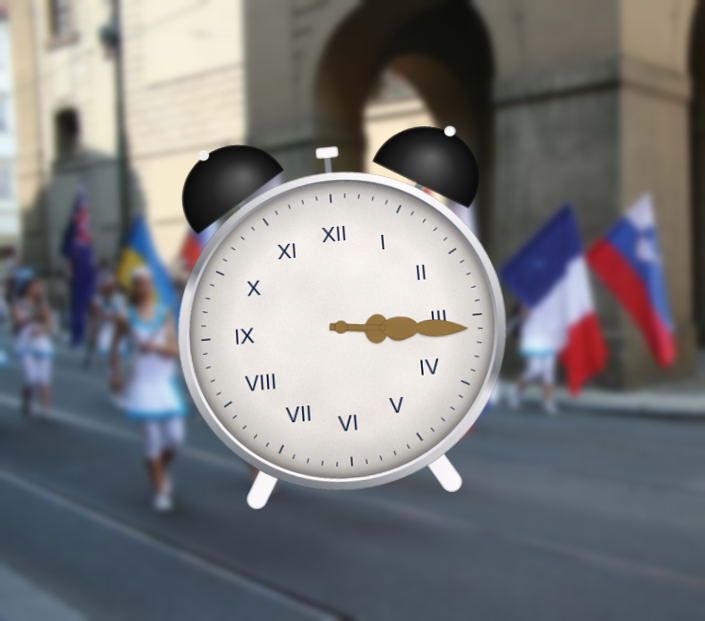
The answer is 3:16
